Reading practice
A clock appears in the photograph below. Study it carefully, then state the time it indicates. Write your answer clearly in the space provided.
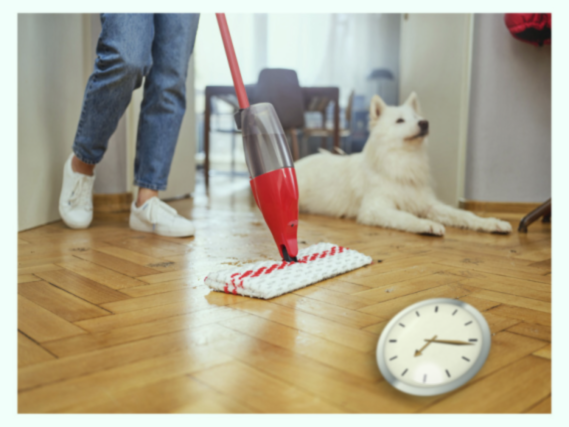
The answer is 7:16
